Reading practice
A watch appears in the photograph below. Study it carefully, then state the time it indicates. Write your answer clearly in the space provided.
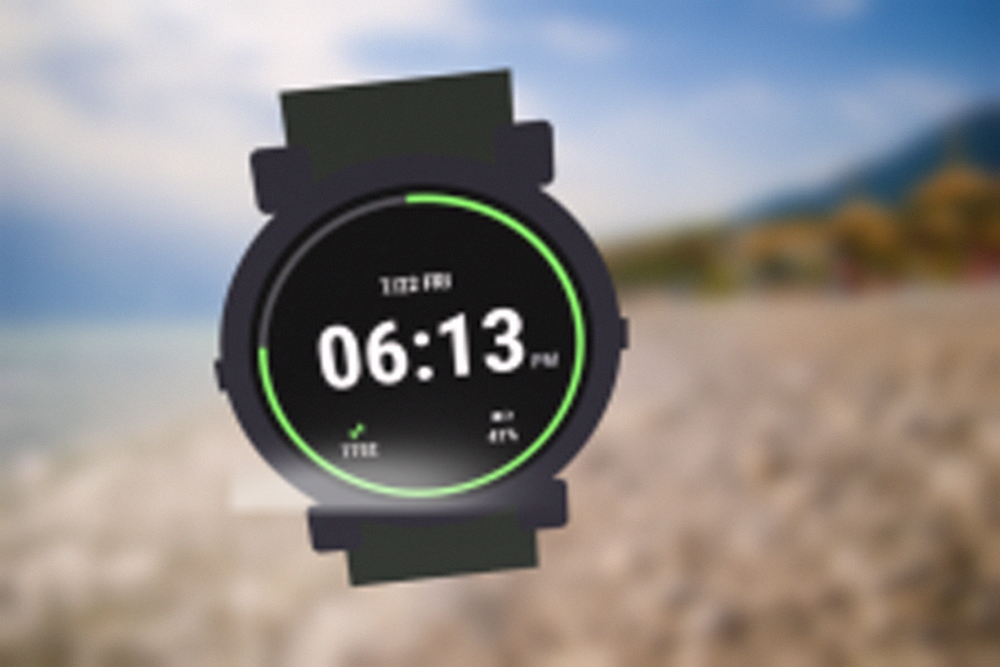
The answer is 6:13
